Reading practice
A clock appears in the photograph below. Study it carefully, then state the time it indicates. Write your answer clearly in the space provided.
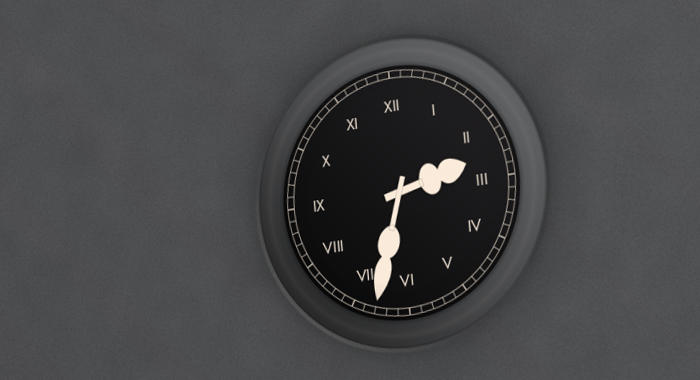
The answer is 2:33
